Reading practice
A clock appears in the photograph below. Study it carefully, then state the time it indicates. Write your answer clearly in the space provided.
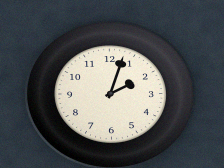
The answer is 2:03
